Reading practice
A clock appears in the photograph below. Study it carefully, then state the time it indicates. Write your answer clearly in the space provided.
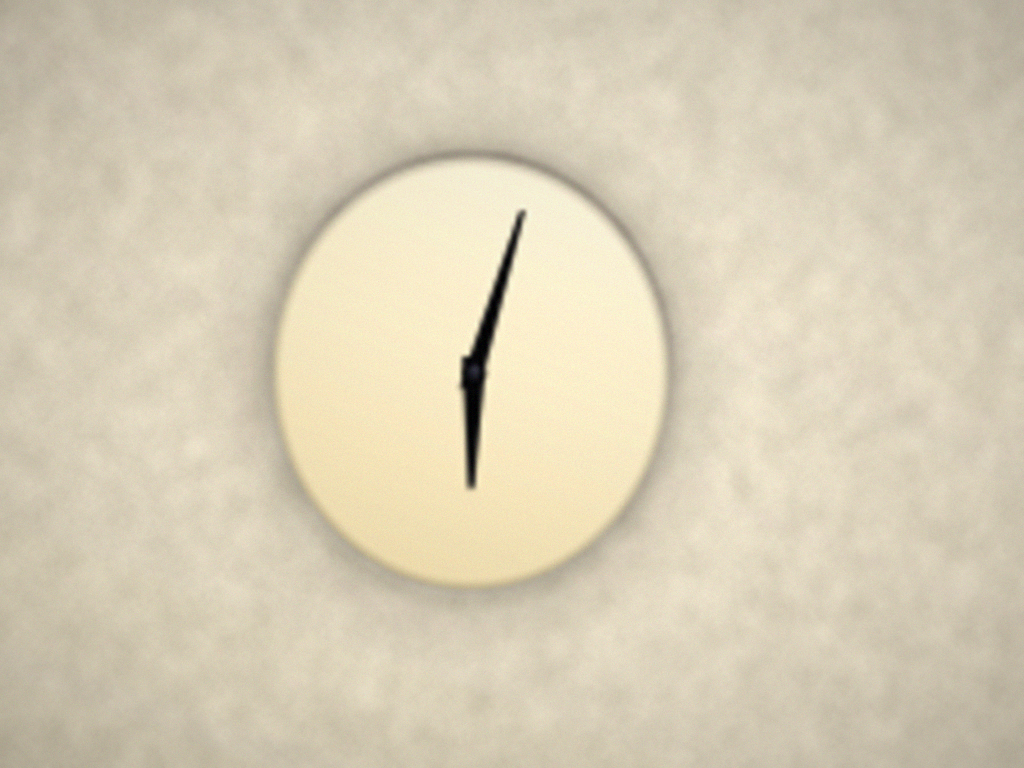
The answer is 6:03
